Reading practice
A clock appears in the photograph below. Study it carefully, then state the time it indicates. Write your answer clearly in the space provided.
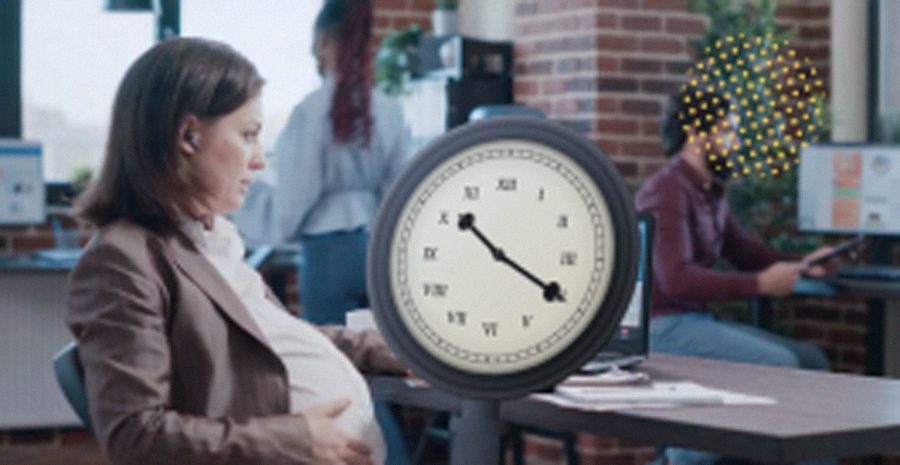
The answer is 10:20
